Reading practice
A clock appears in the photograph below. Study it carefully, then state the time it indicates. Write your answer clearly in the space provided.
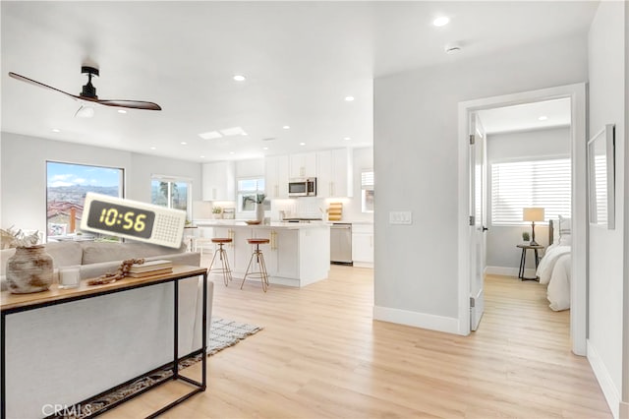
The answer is 10:56
